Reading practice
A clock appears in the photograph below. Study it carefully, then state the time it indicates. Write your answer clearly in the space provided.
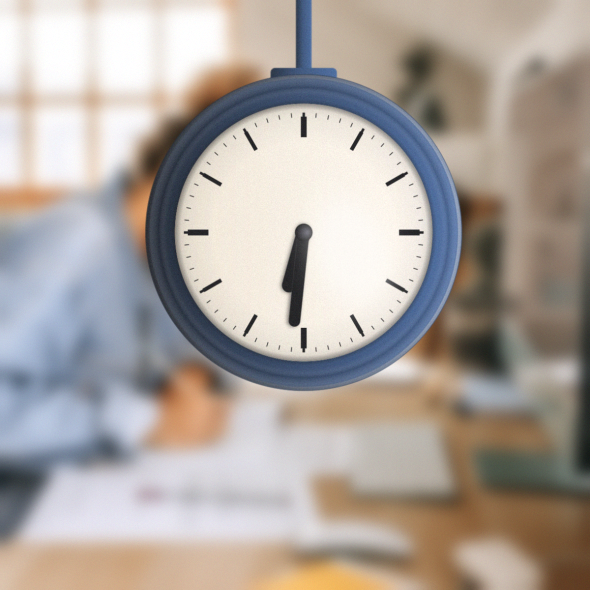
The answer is 6:31
